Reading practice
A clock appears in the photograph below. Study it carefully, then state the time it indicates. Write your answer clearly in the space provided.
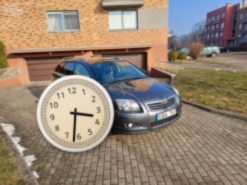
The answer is 3:32
